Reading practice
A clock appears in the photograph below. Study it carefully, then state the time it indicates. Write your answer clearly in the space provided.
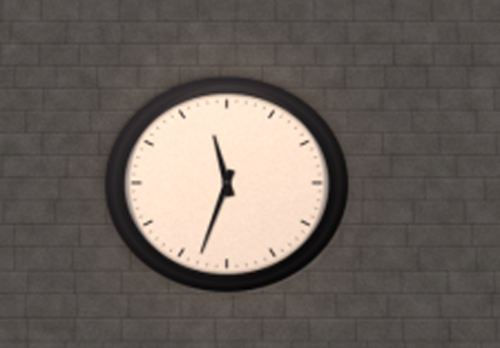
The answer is 11:33
